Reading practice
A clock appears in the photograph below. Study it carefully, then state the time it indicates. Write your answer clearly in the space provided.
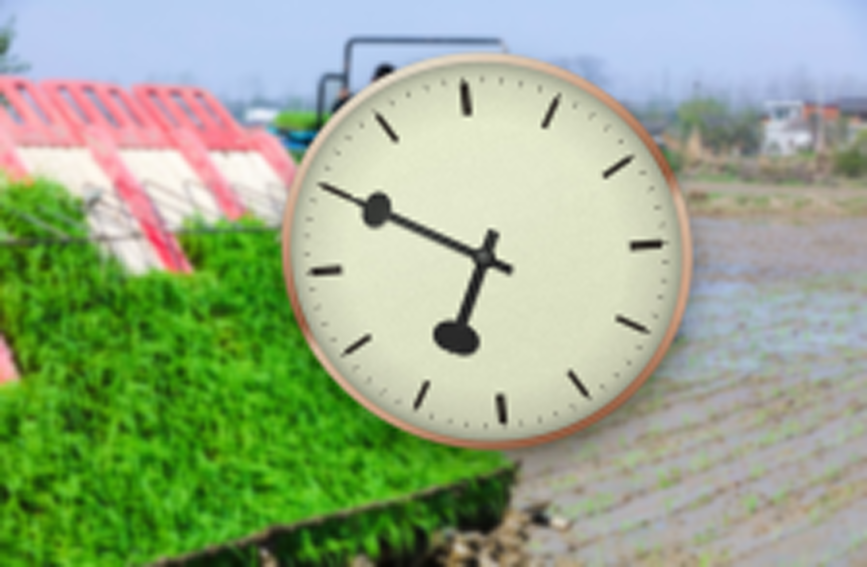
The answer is 6:50
